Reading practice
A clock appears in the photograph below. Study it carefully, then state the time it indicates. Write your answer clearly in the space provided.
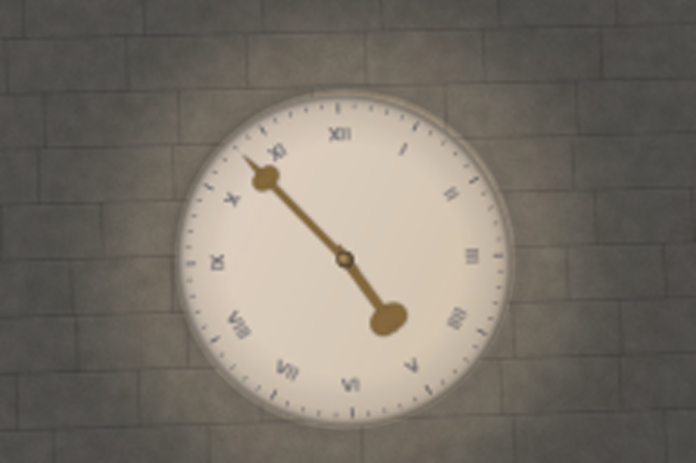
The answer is 4:53
